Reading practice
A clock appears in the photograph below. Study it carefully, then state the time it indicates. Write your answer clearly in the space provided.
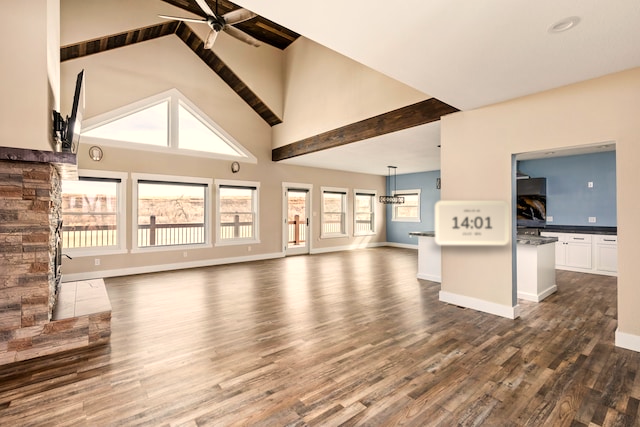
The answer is 14:01
